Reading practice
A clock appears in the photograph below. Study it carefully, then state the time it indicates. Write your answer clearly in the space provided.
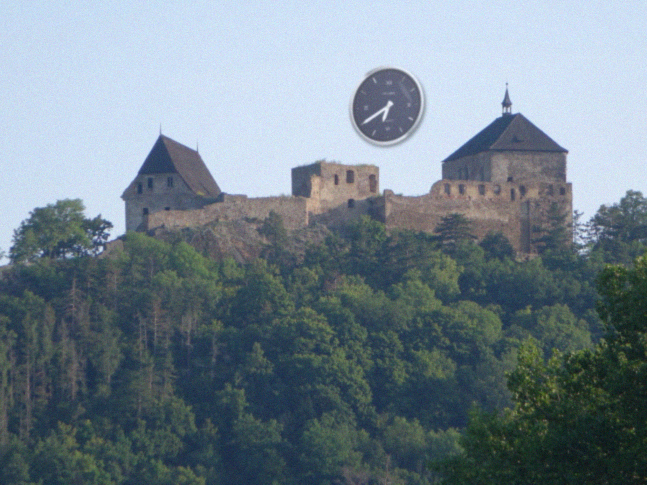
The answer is 6:40
